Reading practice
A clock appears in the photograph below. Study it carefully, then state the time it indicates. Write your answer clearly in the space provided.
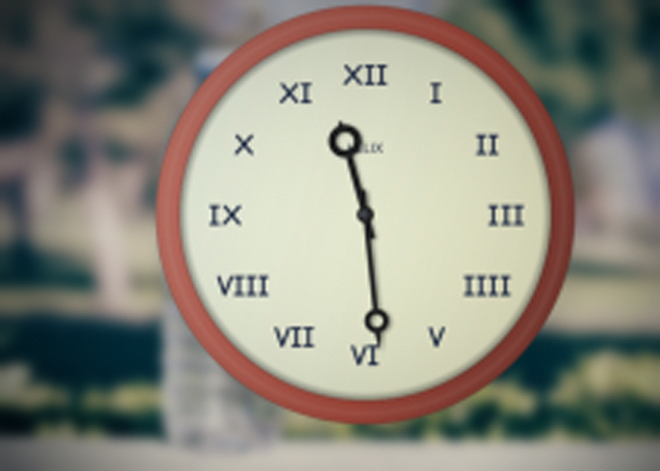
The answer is 11:29
